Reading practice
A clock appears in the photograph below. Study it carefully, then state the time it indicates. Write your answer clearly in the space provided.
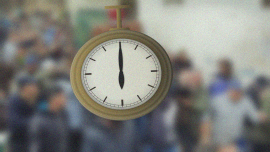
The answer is 6:00
